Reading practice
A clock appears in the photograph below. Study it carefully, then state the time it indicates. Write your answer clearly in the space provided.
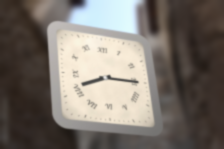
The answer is 8:15
